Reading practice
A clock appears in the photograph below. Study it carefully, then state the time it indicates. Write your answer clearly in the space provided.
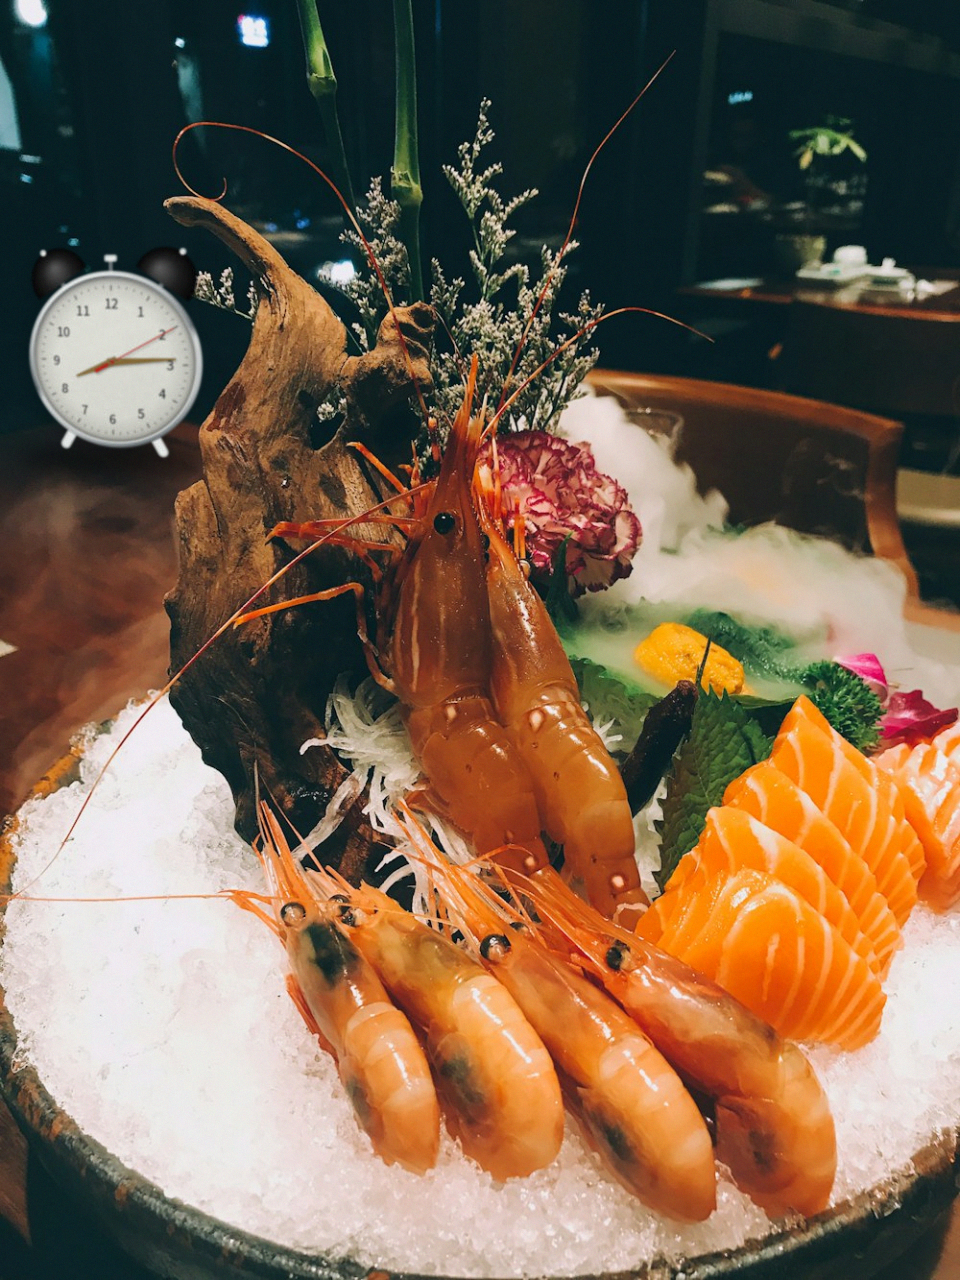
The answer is 8:14:10
